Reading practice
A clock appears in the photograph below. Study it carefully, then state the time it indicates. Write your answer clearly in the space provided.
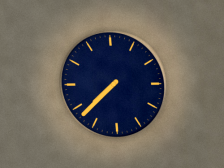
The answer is 7:38
